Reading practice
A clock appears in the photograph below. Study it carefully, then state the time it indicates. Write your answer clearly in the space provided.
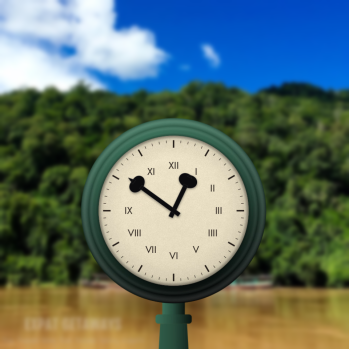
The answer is 12:51
